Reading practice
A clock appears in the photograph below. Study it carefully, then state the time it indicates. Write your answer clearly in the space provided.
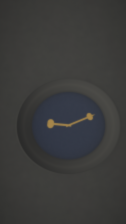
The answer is 9:11
